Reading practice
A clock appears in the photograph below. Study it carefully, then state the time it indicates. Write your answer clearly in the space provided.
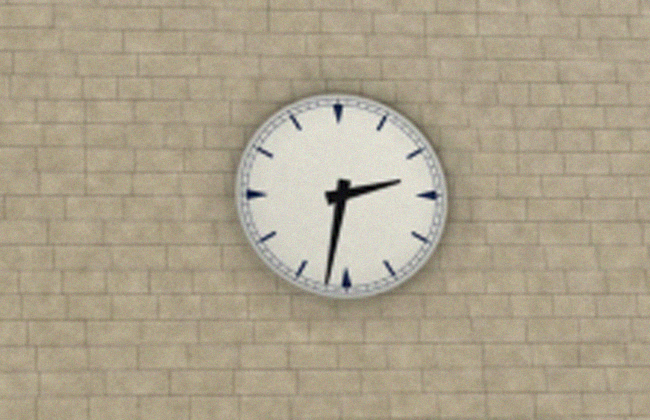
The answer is 2:32
